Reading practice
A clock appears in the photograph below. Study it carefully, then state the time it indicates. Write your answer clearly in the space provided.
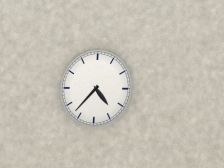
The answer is 4:37
